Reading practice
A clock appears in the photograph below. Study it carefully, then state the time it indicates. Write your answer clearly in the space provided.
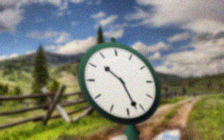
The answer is 10:27
